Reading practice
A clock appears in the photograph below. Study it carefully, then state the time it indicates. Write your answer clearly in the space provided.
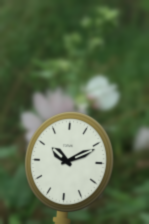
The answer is 10:11
